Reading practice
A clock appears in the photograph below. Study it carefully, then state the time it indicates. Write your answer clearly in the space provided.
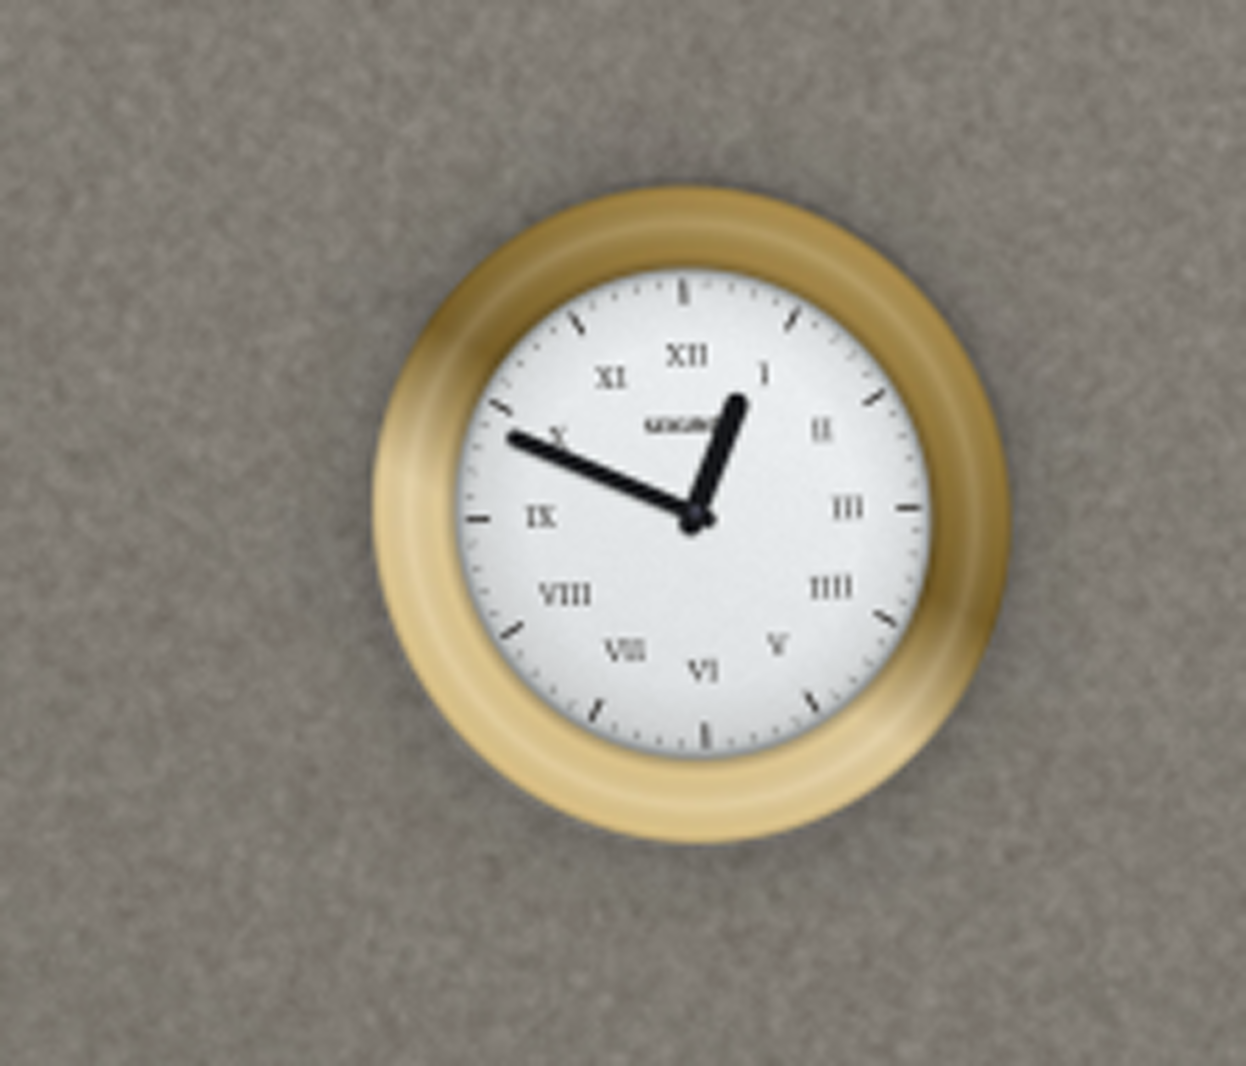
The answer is 12:49
